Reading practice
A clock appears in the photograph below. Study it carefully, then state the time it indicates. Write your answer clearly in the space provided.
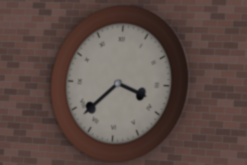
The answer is 3:38
